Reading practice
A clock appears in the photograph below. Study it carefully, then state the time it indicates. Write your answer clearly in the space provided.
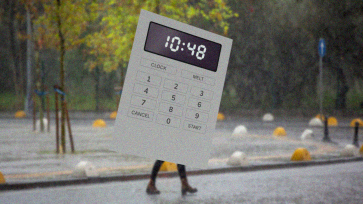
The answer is 10:48
